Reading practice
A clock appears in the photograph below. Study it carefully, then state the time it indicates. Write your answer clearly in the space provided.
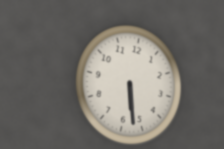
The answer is 5:27
